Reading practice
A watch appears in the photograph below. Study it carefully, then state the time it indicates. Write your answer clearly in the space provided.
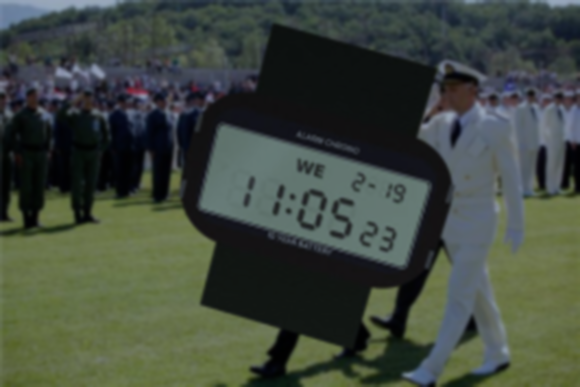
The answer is 11:05:23
